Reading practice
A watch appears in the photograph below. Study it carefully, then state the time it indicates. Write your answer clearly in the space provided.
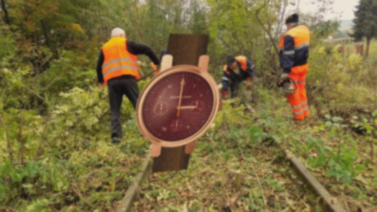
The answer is 3:00
